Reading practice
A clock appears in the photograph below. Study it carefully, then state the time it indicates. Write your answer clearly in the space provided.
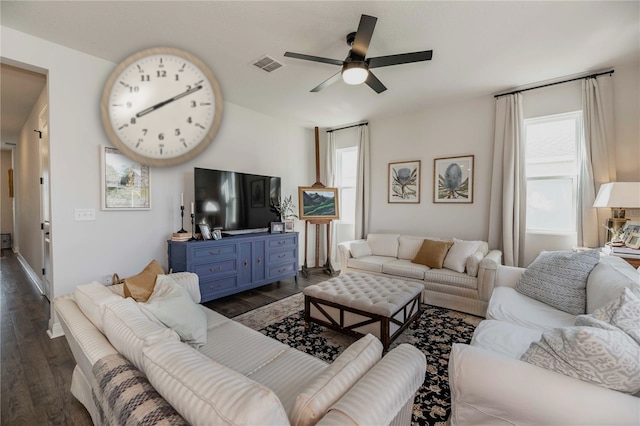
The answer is 8:11
